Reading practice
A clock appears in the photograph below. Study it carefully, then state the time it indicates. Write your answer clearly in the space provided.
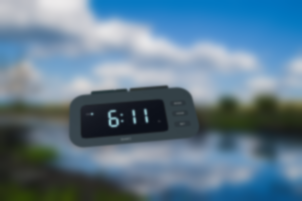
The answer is 6:11
